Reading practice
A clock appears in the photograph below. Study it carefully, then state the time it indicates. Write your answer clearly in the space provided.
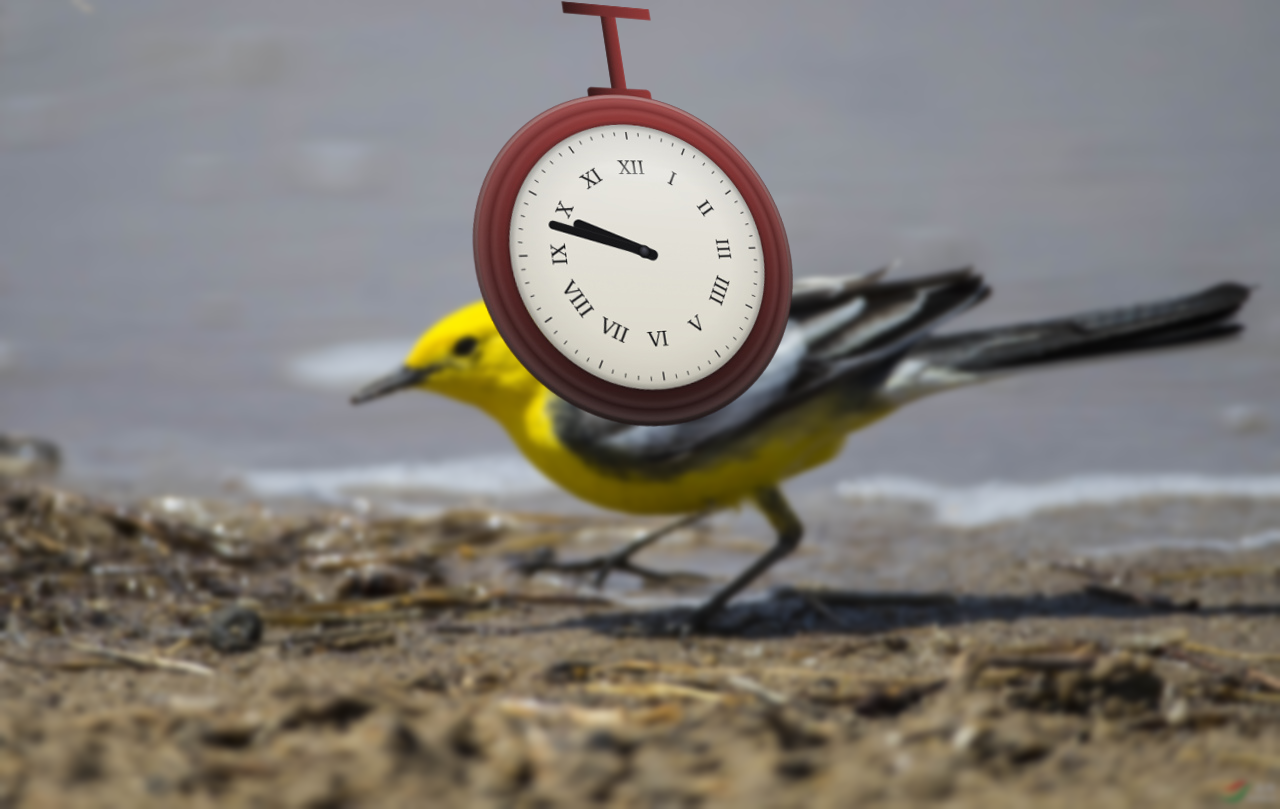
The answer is 9:48
